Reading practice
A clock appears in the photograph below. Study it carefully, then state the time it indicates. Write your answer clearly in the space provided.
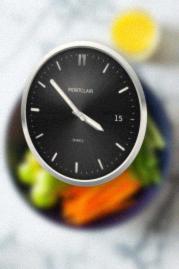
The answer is 3:52
